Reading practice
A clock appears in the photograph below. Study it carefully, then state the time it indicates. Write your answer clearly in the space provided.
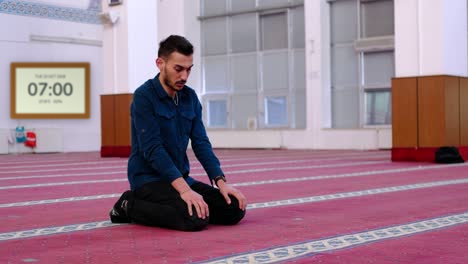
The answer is 7:00
